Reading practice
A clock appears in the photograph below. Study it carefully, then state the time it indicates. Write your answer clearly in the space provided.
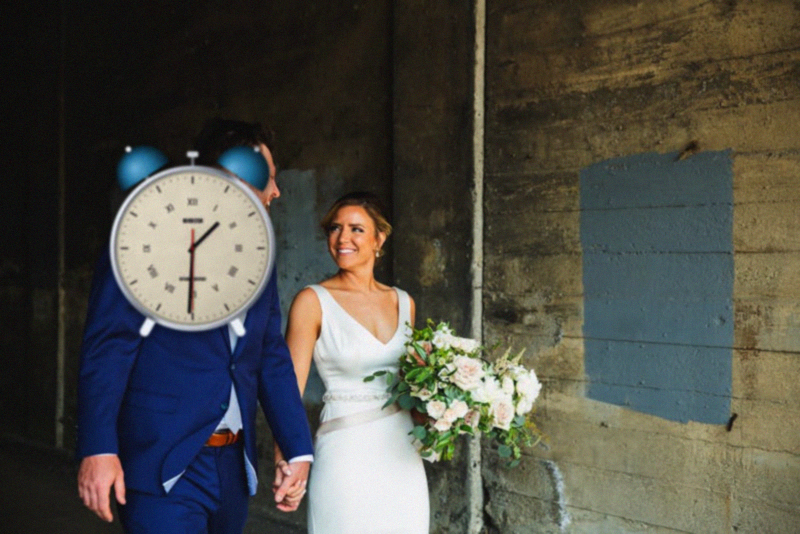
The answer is 1:30:30
